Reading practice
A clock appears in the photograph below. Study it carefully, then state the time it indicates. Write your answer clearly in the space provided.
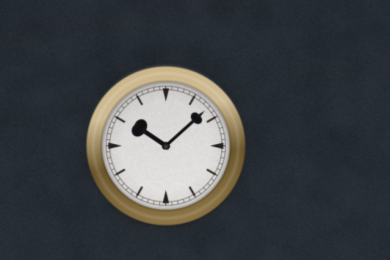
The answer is 10:08
